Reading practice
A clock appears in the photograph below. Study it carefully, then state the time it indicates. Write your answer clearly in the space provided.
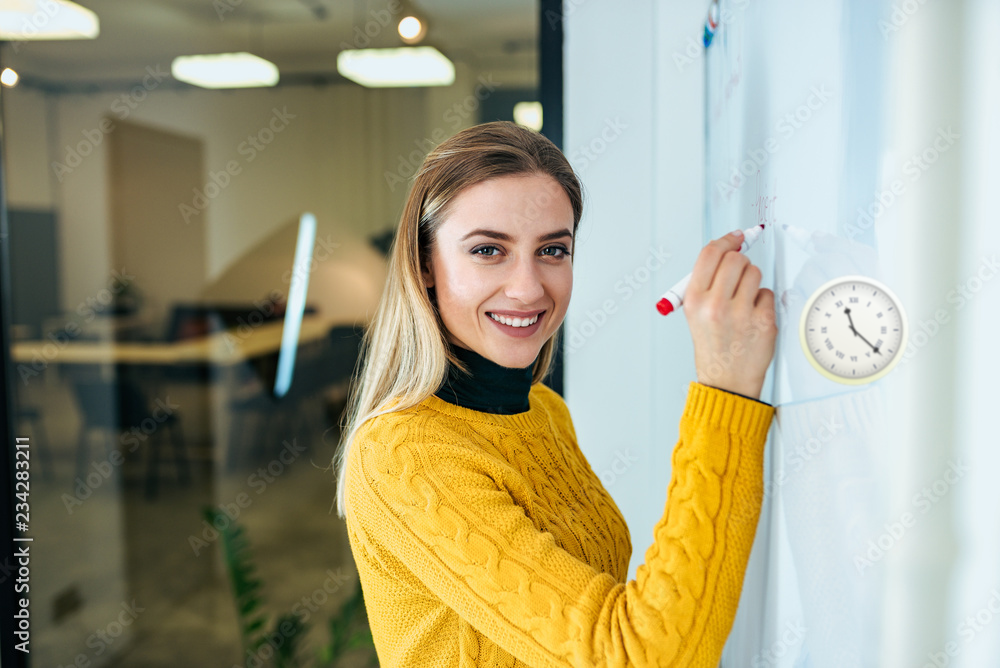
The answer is 11:22
